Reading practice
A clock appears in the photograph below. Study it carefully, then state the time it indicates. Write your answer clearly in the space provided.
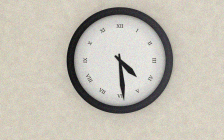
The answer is 4:29
